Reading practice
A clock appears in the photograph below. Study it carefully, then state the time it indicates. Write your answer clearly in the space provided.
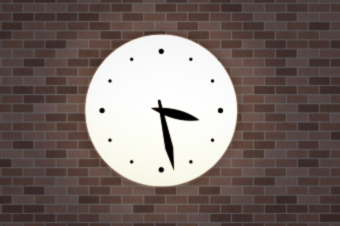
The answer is 3:28
